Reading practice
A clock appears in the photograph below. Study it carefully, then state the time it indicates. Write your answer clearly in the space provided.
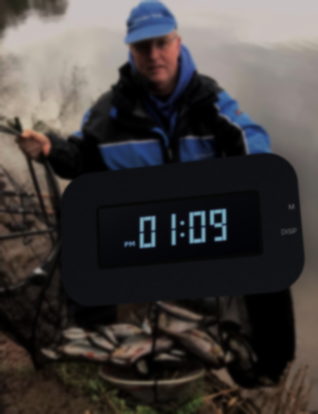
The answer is 1:09
